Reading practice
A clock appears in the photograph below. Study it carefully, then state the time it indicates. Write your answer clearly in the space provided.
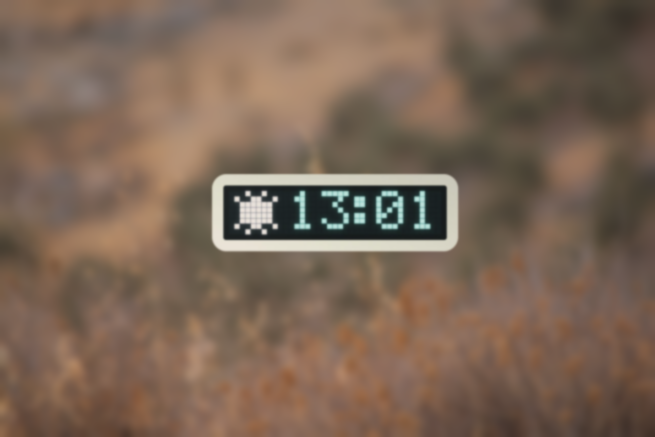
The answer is 13:01
